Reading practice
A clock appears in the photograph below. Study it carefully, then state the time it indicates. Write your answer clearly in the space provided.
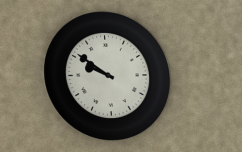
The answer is 9:51
